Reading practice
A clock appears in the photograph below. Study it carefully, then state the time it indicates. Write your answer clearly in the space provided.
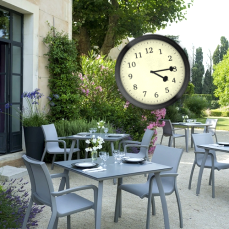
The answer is 4:15
